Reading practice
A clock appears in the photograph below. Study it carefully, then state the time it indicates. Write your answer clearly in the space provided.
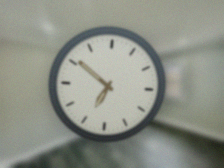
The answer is 6:51
